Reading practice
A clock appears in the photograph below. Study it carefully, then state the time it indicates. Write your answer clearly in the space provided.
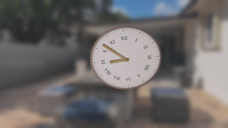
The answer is 8:52
